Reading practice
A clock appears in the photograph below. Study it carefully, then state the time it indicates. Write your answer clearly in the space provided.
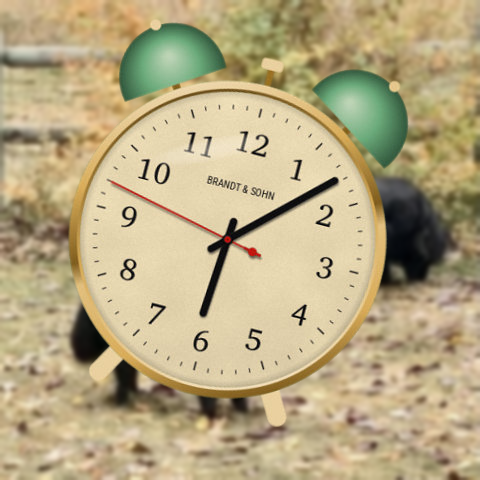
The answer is 6:07:47
